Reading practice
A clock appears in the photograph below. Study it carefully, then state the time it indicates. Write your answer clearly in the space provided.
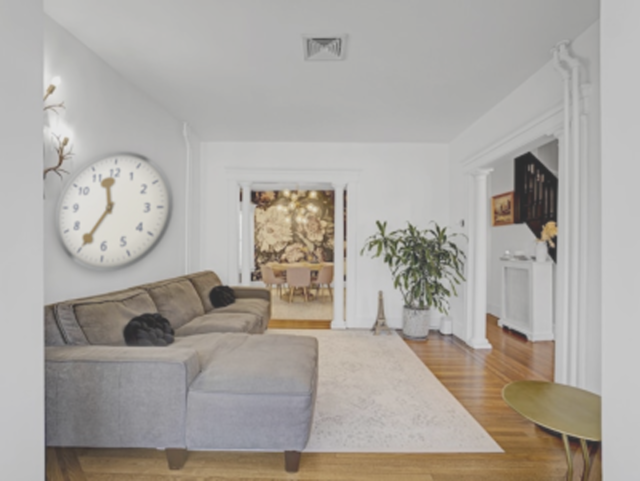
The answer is 11:35
